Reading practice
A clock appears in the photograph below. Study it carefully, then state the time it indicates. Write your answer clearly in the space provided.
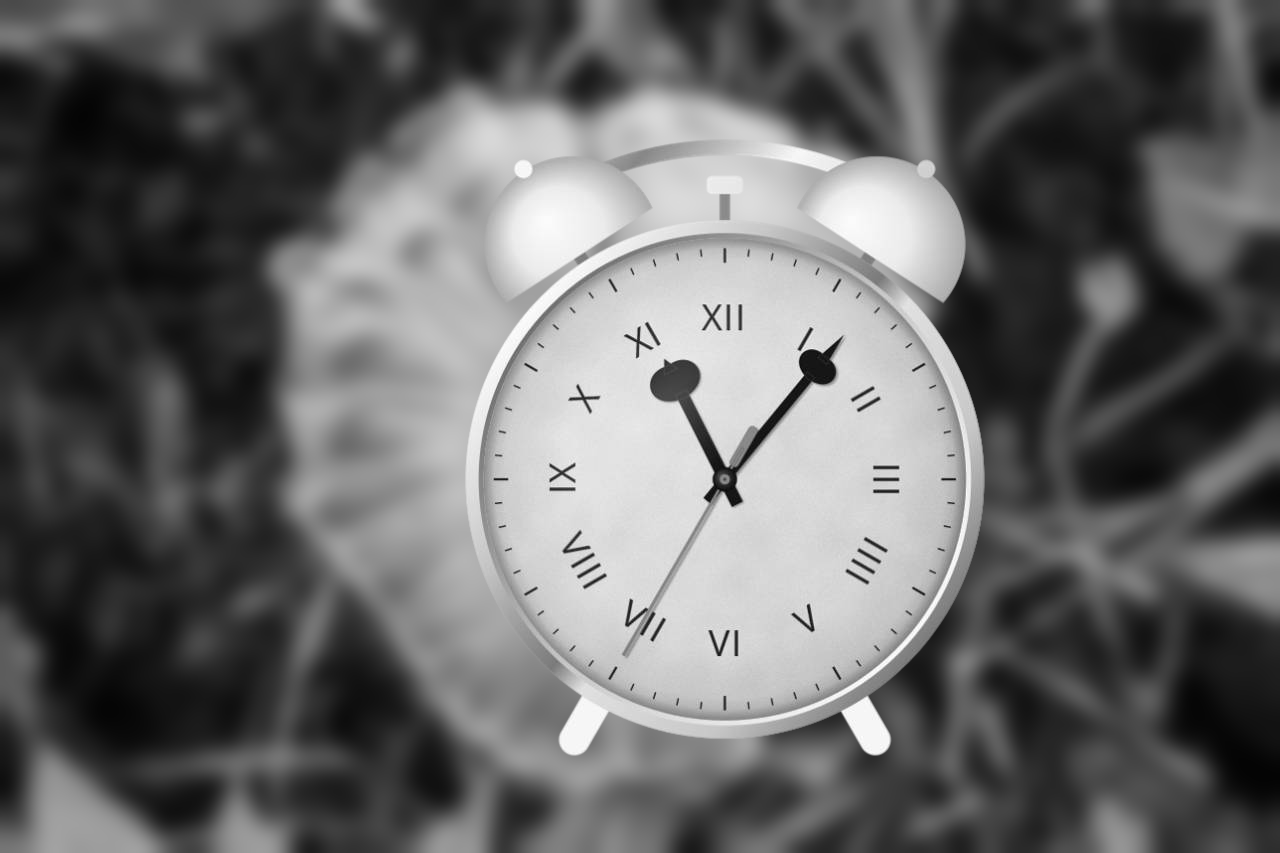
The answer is 11:06:35
